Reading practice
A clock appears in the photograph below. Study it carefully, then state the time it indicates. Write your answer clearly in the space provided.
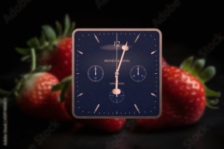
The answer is 6:03
